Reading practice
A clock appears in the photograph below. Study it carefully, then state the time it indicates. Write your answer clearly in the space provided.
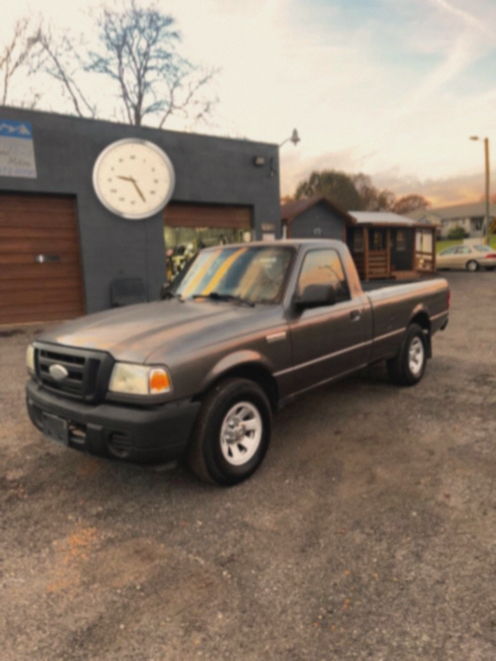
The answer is 9:25
